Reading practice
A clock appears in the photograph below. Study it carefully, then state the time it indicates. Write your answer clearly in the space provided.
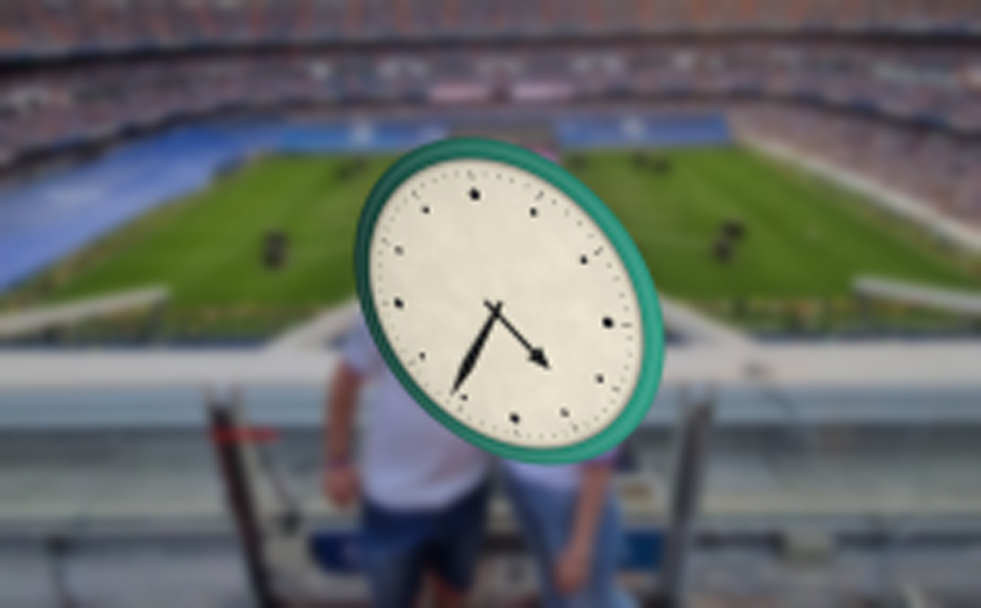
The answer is 4:36
